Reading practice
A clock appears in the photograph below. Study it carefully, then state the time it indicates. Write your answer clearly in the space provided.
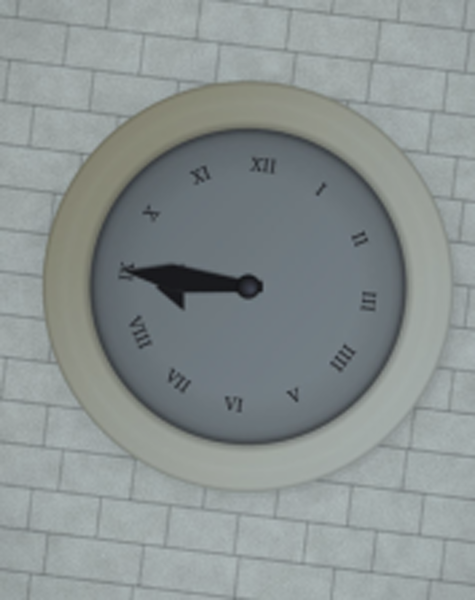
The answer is 8:45
